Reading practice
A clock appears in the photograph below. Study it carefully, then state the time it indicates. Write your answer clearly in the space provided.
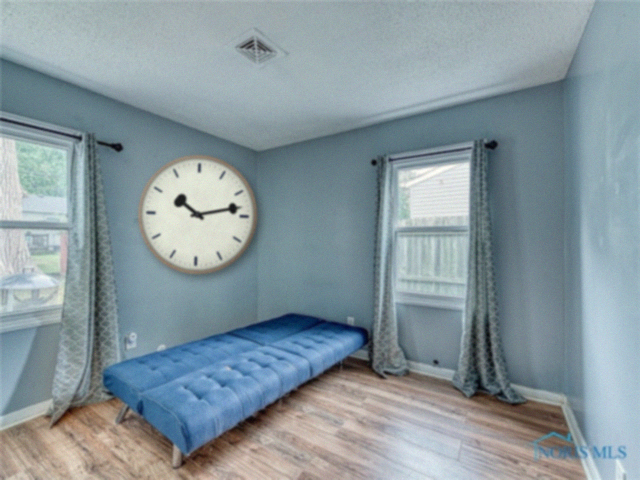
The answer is 10:13
